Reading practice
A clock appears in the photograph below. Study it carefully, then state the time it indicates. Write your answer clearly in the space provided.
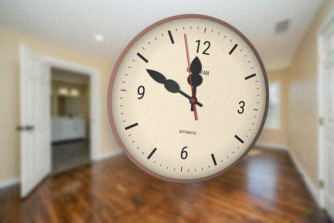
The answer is 11:48:57
